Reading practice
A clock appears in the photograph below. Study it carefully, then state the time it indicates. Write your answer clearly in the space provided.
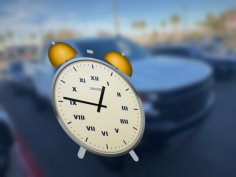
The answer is 12:46
